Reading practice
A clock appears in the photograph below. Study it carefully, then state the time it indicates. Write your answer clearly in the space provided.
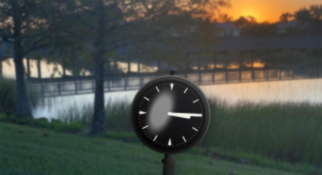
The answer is 3:15
